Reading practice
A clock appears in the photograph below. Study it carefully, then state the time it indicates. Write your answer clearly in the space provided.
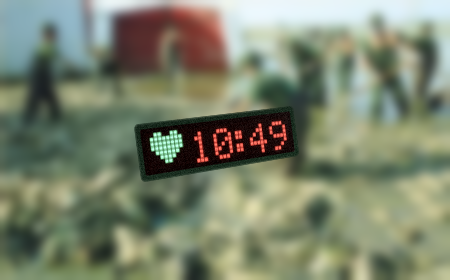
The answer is 10:49
